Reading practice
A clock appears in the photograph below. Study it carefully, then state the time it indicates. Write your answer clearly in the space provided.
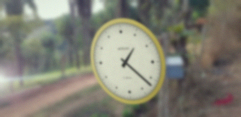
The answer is 1:22
